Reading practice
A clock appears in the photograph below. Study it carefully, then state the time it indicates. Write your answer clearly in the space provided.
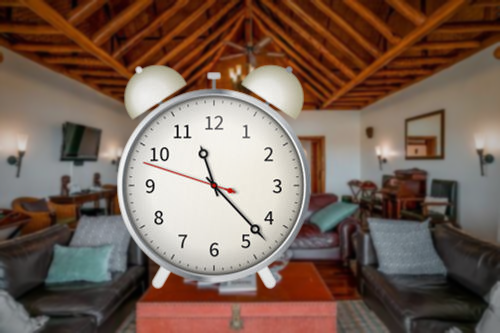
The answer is 11:22:48
